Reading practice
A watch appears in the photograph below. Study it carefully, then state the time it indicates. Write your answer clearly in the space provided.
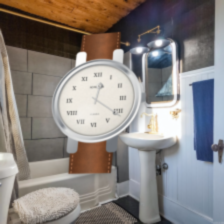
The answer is 12:21
